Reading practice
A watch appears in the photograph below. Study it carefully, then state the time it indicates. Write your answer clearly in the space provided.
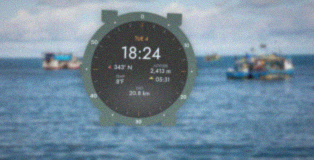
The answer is 18:24
